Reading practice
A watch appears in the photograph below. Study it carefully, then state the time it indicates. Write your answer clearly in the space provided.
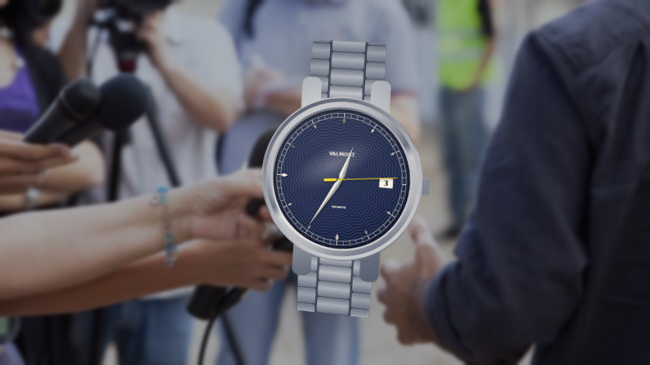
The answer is 12:35:14
